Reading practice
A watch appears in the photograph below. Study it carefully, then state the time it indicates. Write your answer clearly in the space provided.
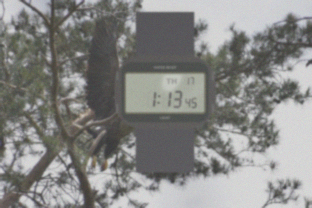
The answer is 1:13:45
